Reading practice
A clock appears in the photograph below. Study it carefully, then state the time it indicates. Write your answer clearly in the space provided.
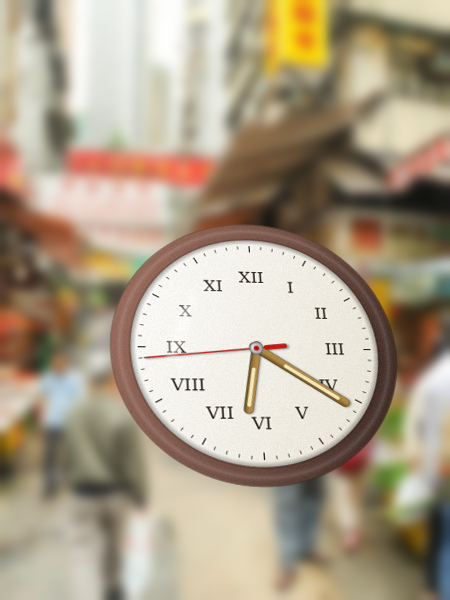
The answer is 6:20:44
